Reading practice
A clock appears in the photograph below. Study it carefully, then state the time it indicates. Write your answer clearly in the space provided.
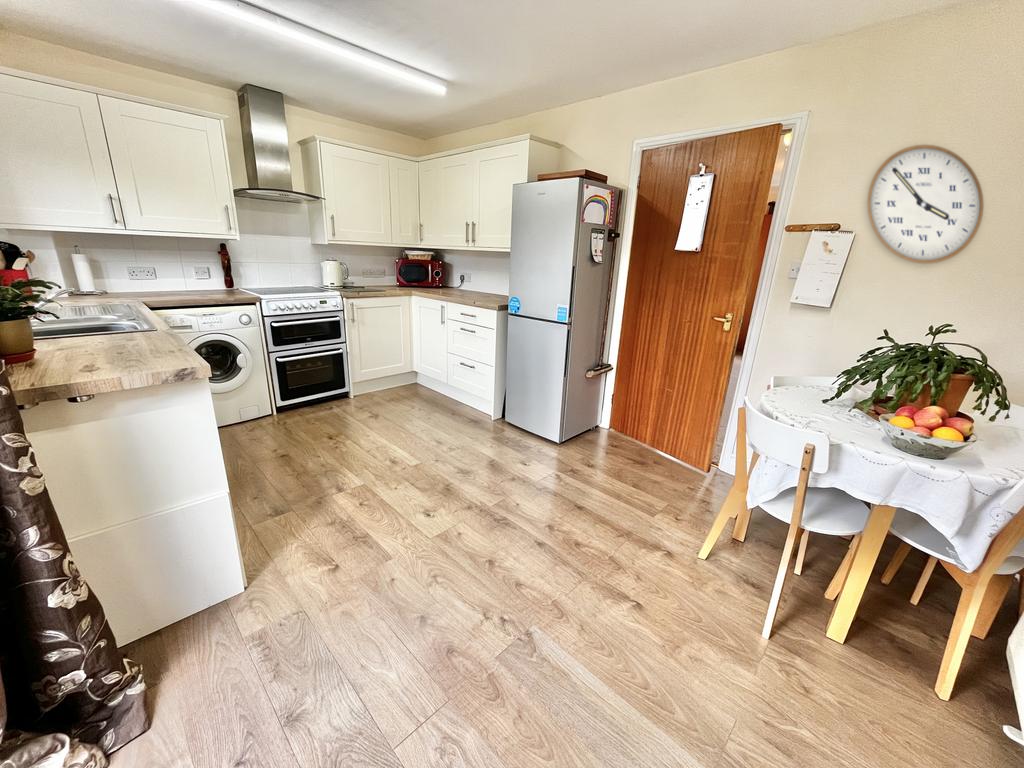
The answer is 3:53
